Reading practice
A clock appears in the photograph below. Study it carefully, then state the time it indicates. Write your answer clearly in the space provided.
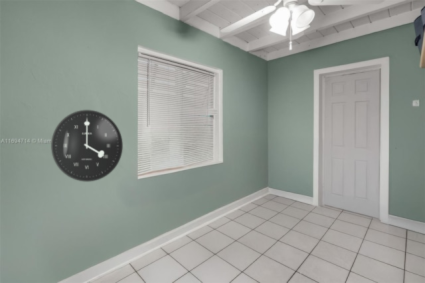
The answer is 4:00
